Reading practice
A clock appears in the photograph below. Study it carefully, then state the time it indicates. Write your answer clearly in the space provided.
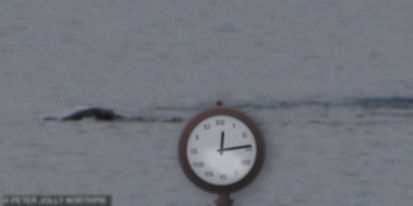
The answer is 12:14
